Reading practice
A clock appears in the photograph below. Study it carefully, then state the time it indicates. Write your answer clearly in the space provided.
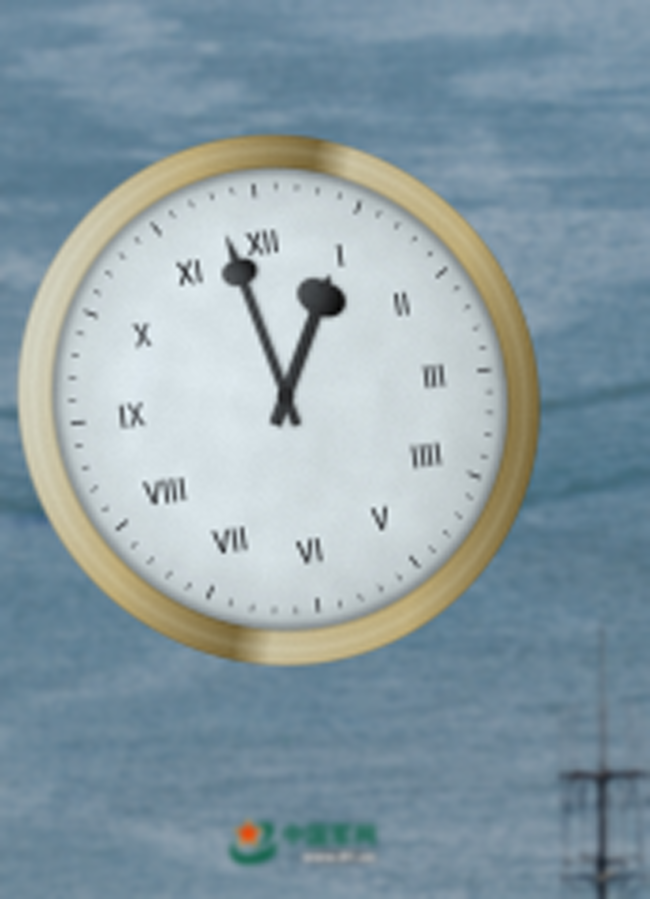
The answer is 12:58
